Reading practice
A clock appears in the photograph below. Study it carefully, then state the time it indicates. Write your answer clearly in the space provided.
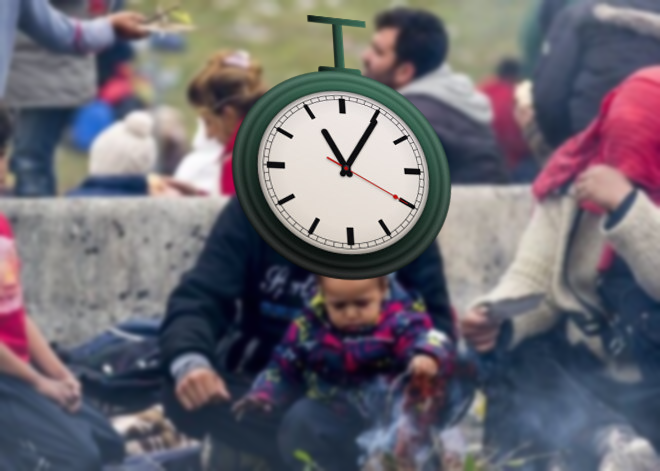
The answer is 11:05:20
